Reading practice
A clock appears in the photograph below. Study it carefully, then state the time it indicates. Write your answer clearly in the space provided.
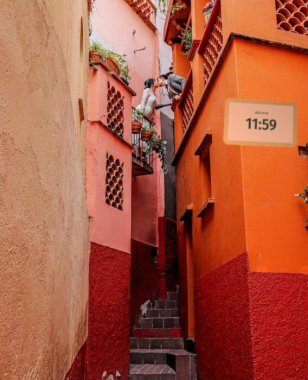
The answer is 11:59
